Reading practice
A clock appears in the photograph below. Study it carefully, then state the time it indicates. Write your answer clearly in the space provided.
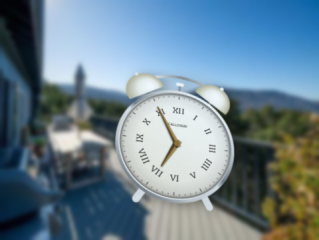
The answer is 6:55
